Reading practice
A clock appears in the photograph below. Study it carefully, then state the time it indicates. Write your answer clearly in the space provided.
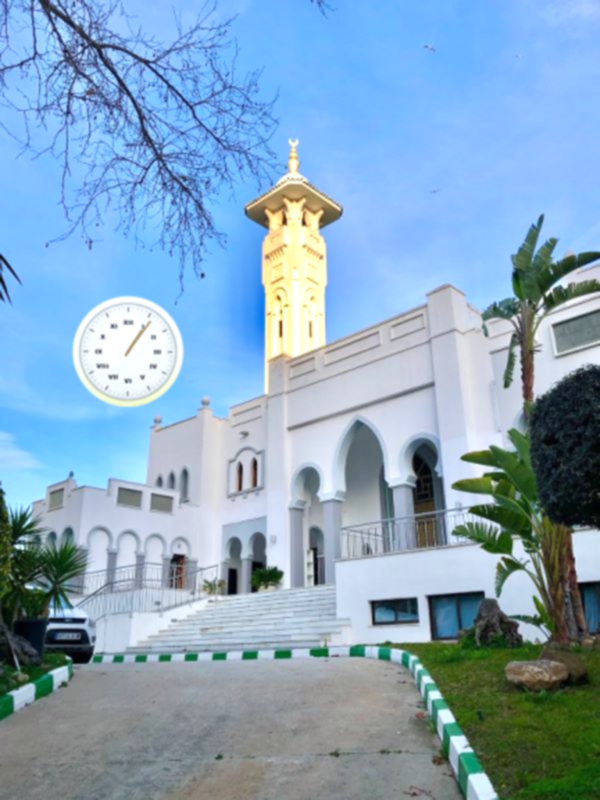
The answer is 1:06
